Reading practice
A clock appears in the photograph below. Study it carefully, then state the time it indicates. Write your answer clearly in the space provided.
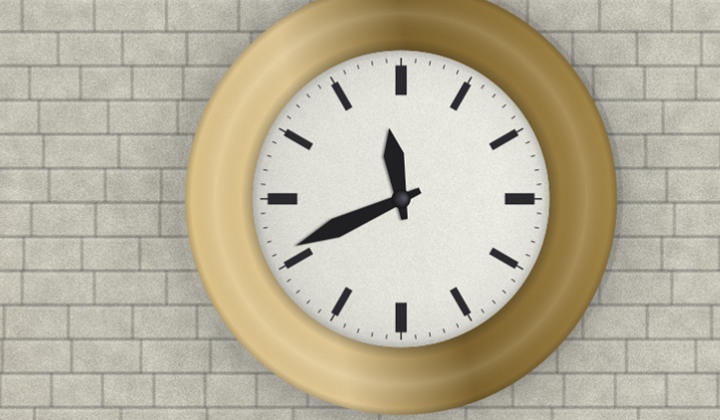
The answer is 11:41
